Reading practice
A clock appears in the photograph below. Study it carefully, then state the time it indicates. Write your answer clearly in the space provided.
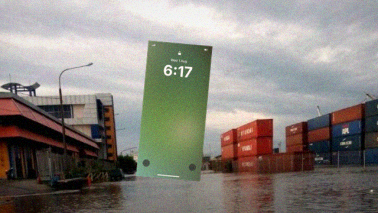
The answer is 6:17
